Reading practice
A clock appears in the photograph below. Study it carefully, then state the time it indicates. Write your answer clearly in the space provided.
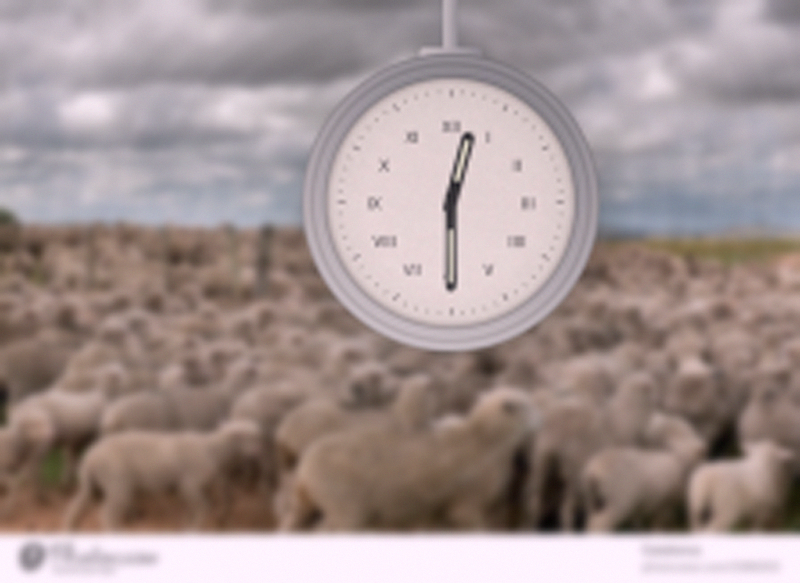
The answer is 12:30
